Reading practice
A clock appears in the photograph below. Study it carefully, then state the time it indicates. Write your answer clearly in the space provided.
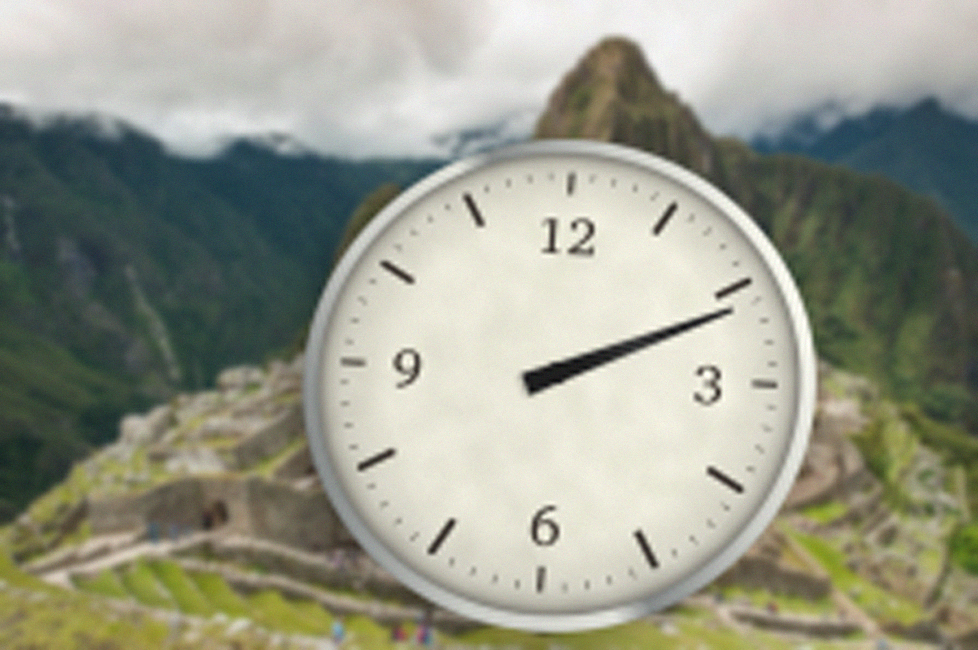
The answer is 2:11
